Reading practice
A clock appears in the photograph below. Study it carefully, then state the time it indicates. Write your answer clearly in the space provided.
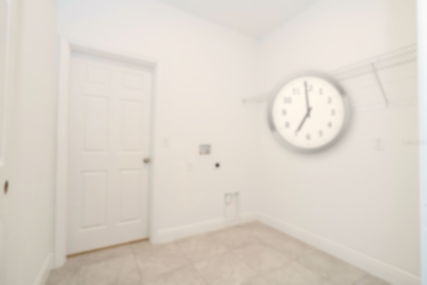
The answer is 6:59
